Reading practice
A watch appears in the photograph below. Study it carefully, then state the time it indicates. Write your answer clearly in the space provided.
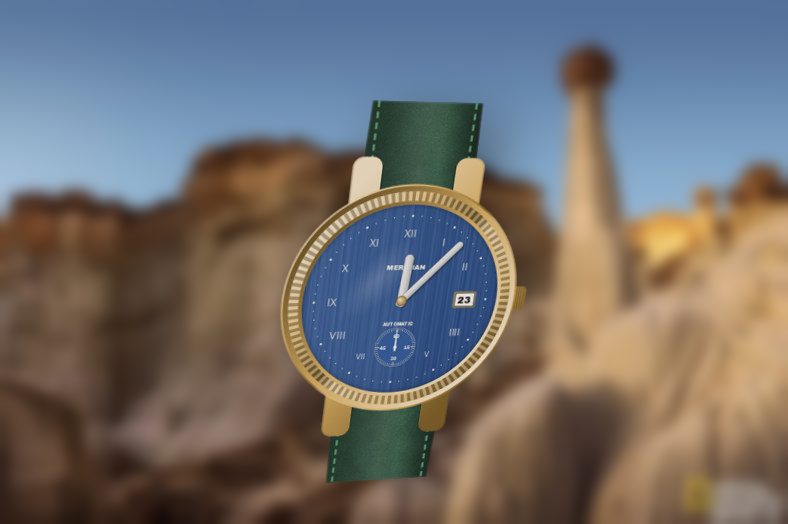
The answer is 12:07
